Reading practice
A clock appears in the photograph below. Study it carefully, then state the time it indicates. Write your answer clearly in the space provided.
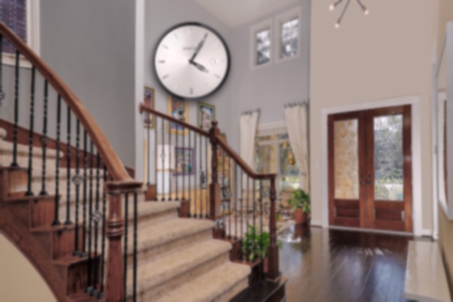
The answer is 4:05
